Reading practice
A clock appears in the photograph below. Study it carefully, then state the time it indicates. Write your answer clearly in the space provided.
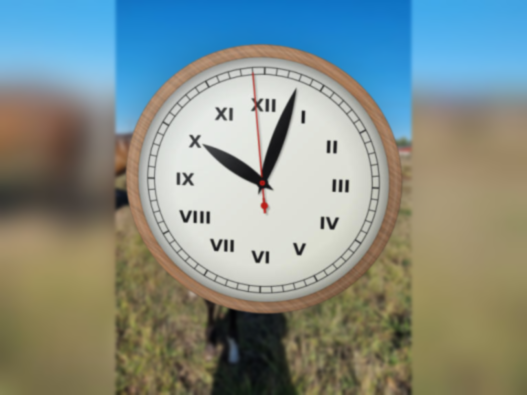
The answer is 10:02:59
